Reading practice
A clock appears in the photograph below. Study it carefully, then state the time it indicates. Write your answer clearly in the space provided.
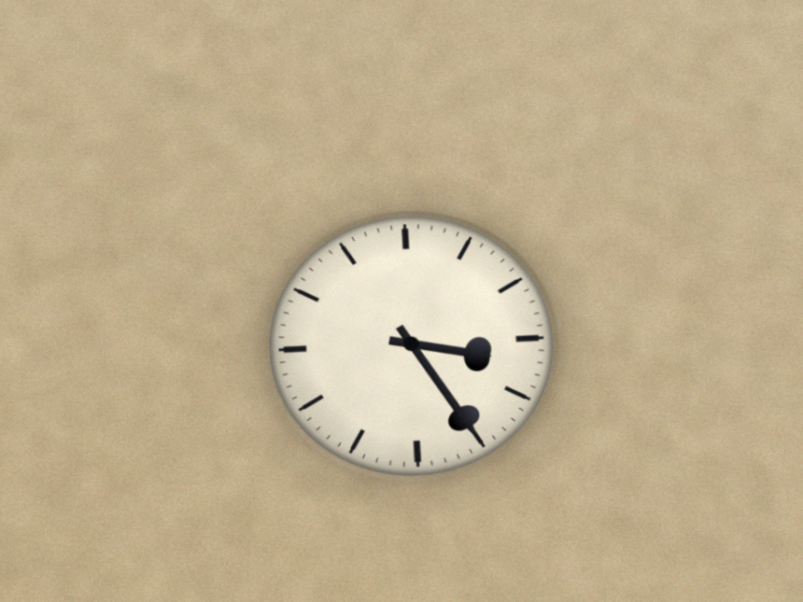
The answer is 3:25
